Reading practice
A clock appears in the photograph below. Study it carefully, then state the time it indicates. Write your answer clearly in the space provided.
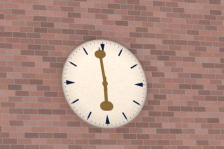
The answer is 5:59
